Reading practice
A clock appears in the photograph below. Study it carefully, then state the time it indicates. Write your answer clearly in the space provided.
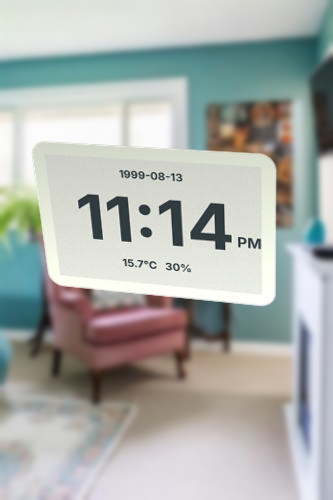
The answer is 11:14
